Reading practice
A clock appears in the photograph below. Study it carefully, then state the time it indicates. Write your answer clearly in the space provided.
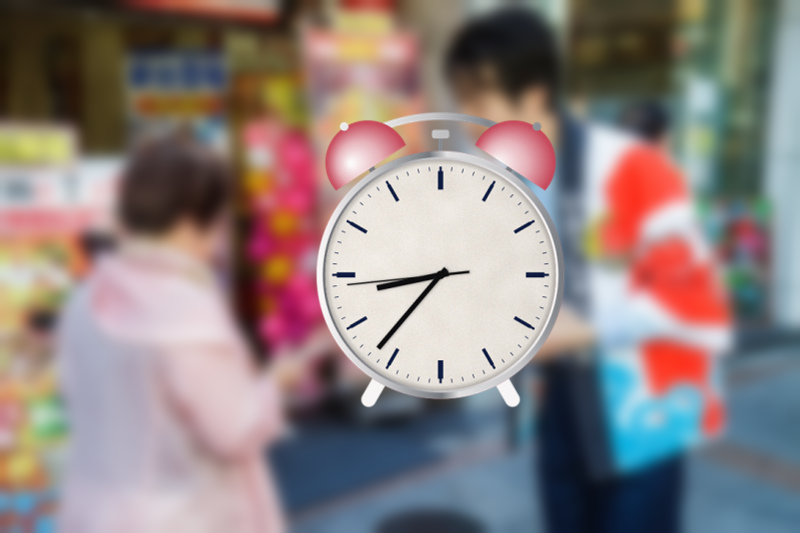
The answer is 8:36:44
